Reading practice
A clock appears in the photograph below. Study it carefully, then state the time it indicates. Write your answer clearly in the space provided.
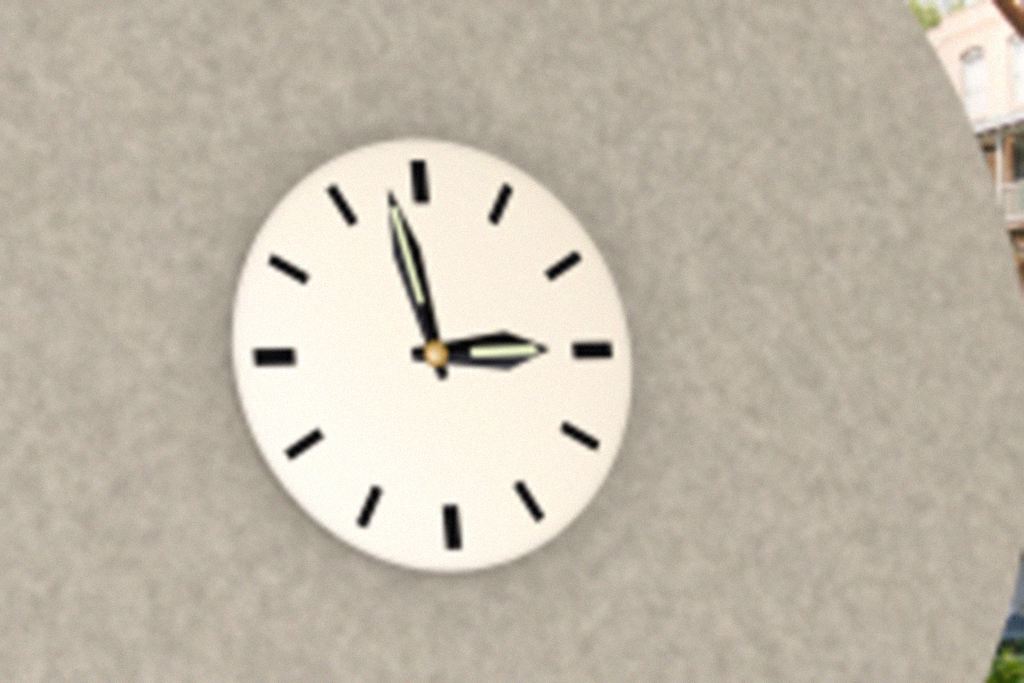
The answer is 2:58
